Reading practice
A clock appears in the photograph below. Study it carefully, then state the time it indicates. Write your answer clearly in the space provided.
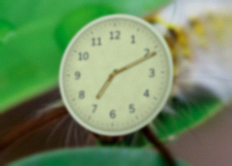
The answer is 7:11
